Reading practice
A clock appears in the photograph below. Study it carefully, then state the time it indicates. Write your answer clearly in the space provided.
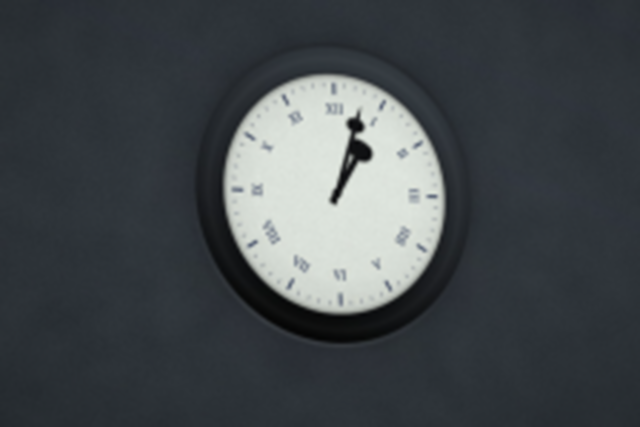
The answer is 1:03
